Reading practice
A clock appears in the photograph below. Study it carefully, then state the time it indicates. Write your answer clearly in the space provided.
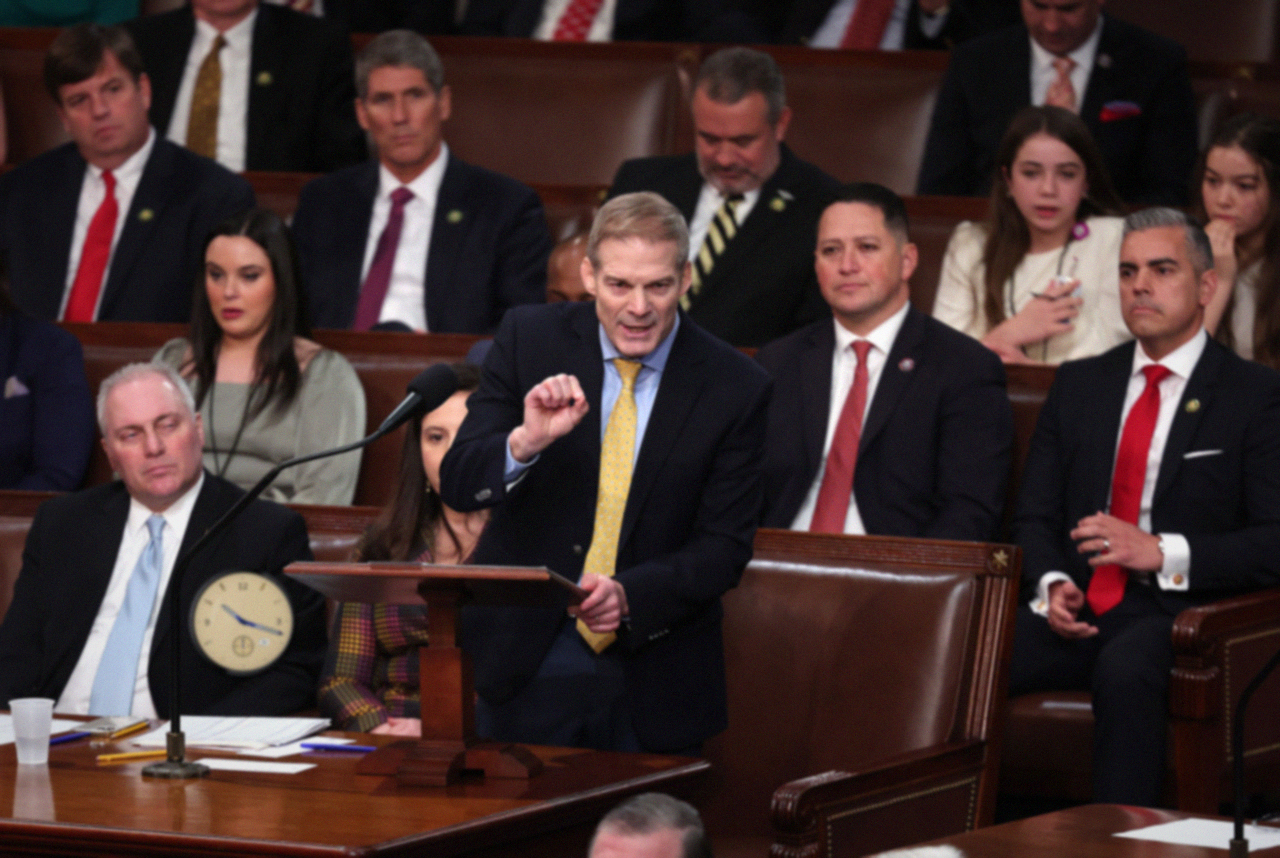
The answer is 10:18
